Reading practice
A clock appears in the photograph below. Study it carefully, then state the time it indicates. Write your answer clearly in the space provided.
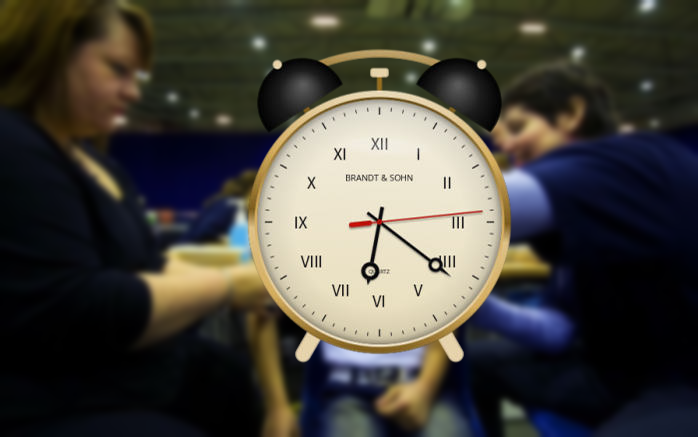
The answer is 6:21:14
